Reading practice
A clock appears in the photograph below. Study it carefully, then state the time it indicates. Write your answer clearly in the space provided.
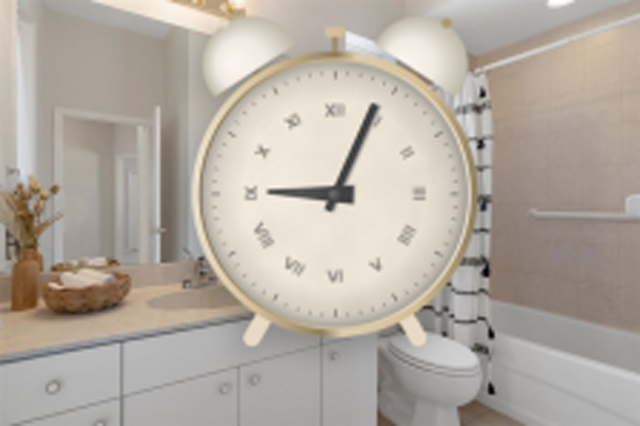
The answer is 9:04
